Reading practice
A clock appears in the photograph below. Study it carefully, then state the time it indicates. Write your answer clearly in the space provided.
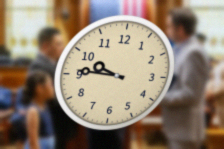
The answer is 9:46
